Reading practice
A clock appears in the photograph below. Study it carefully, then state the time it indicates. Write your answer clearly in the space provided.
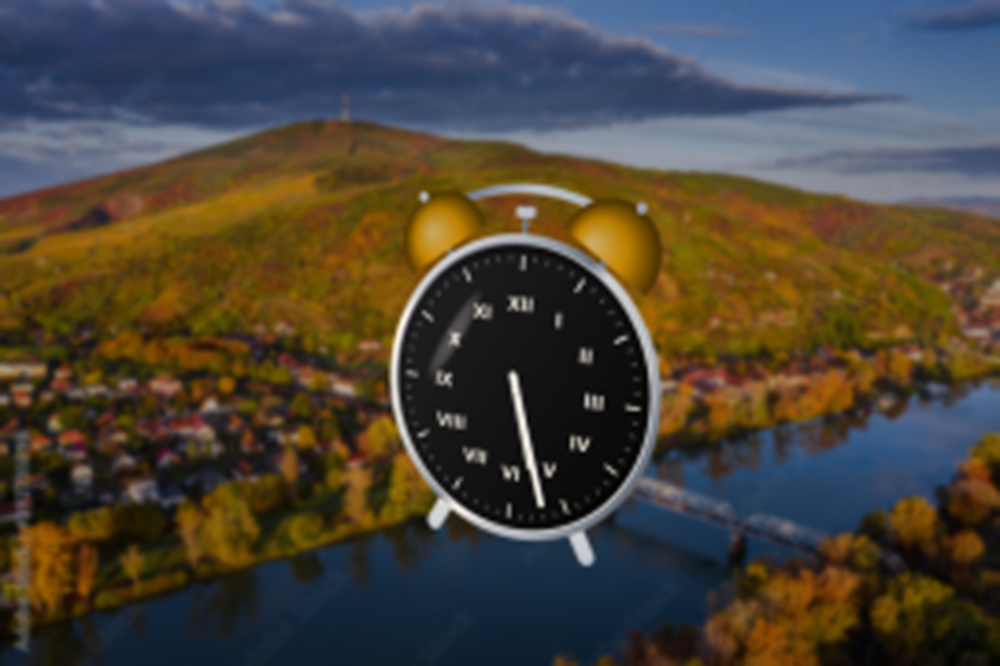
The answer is 5:27
